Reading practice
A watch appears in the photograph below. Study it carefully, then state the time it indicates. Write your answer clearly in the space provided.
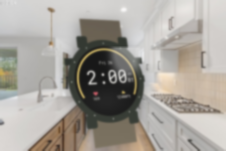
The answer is 2:00
